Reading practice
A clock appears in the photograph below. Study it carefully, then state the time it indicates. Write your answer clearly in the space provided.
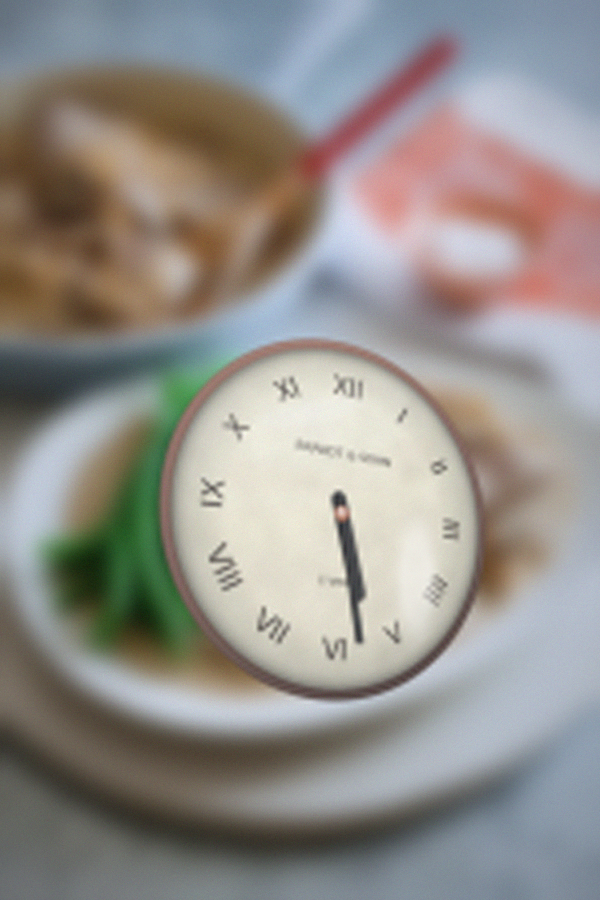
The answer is 5:28
